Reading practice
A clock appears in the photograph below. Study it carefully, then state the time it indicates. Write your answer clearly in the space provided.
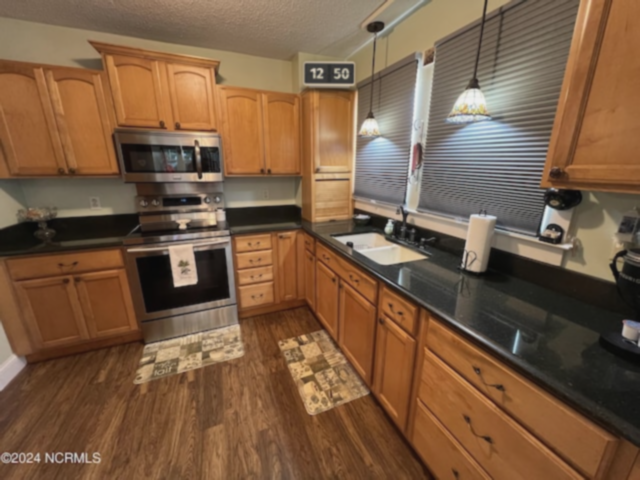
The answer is 12:50
